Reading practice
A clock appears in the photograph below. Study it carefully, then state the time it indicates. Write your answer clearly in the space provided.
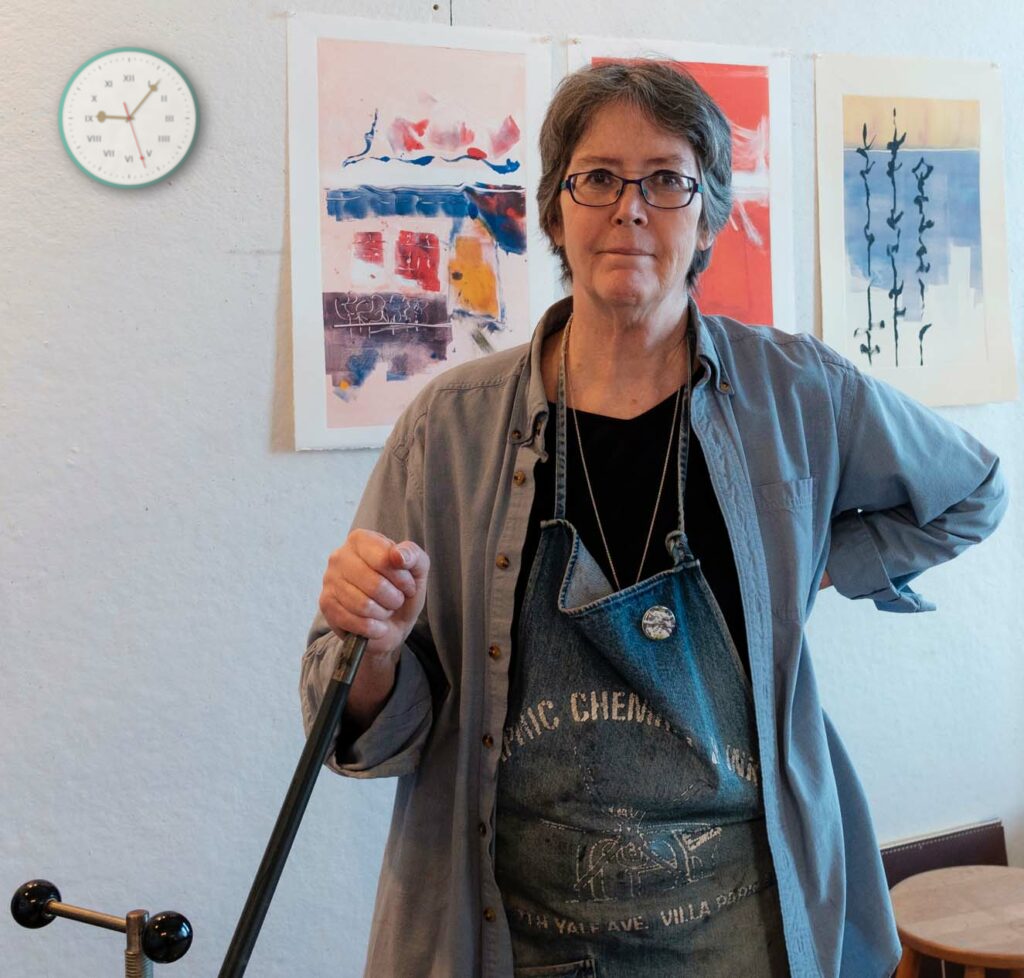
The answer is 9:06:27
